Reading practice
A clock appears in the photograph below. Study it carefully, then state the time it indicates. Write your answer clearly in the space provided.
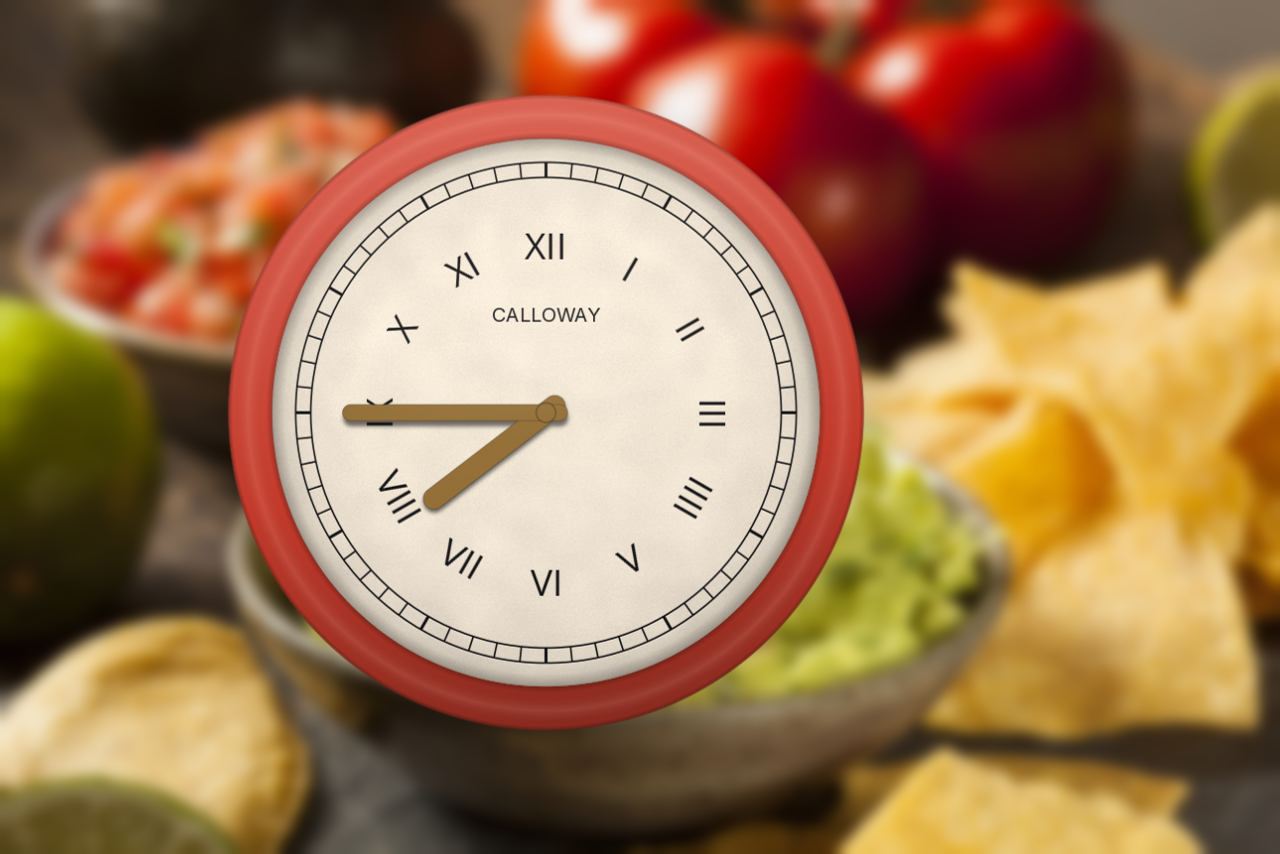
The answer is 7:45
